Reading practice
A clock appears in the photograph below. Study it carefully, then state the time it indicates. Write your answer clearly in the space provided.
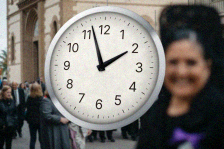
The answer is 1:57
